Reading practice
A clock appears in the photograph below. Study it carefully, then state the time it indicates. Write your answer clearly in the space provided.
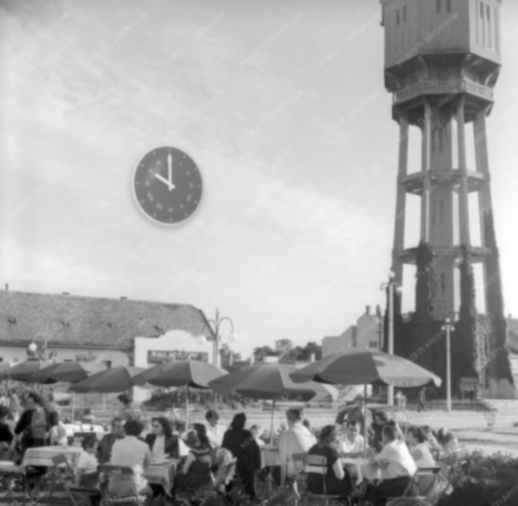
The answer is 10:00
